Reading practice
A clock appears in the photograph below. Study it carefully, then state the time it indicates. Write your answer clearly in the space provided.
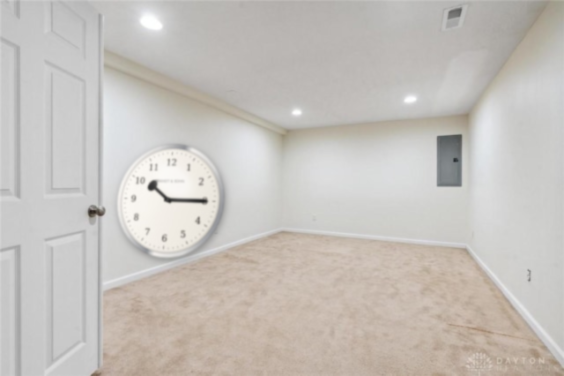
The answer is 10:15
